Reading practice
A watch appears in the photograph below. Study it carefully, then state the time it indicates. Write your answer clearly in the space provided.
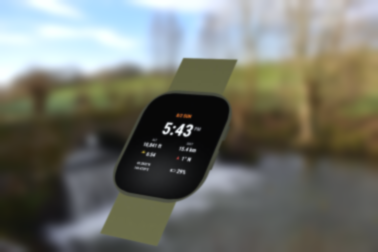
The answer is 5:43
